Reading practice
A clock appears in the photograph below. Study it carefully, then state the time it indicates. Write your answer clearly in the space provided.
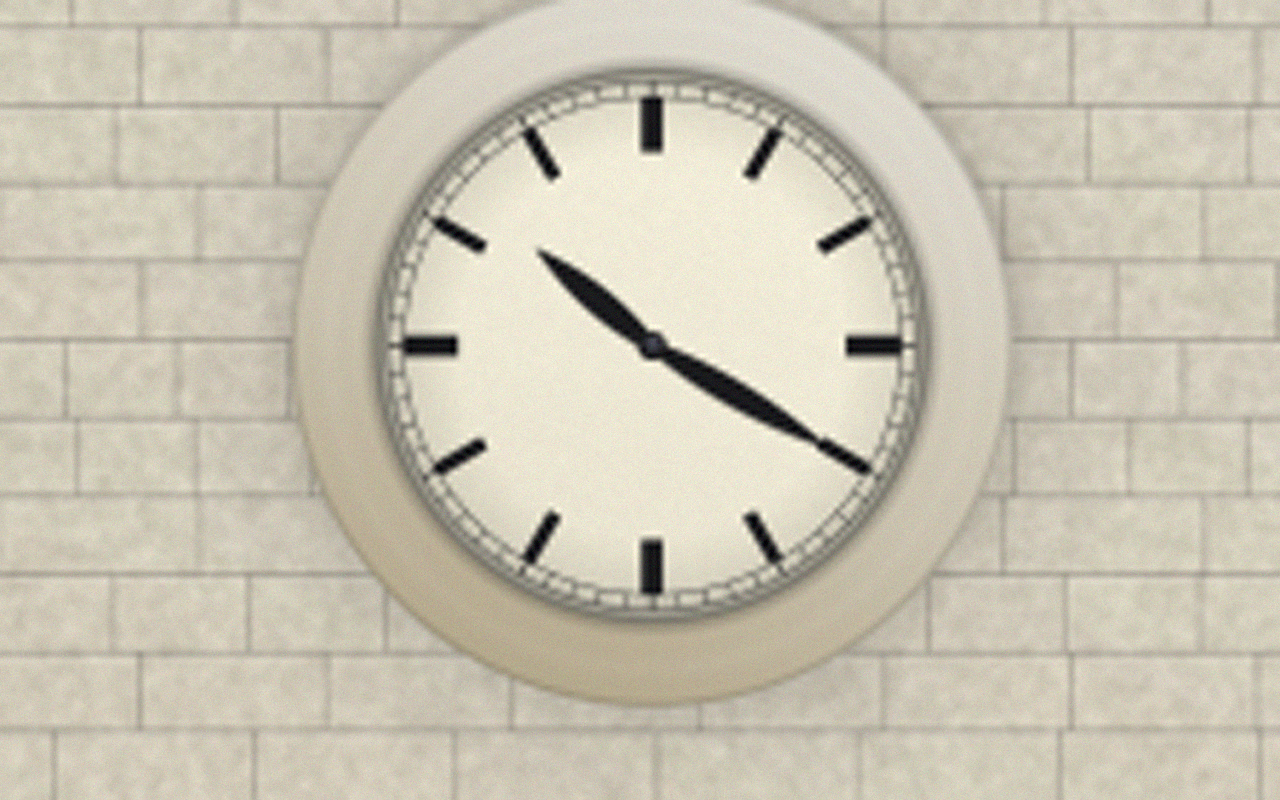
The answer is 10:20
